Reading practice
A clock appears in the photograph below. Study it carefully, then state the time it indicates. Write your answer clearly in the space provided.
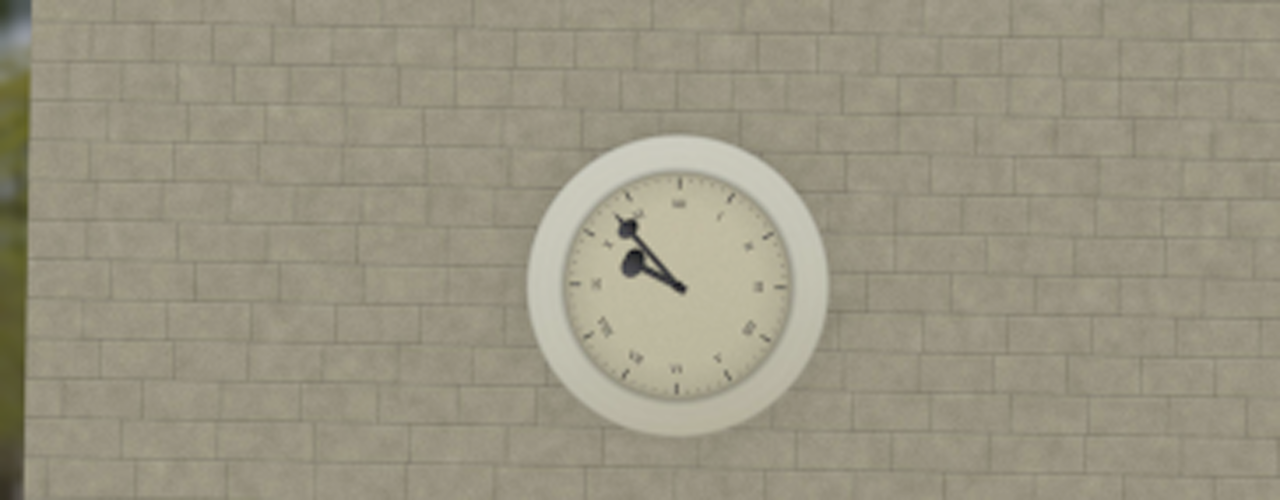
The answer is 9:53
